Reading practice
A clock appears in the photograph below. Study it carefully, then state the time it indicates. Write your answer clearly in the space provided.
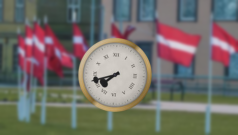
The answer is 7:42
